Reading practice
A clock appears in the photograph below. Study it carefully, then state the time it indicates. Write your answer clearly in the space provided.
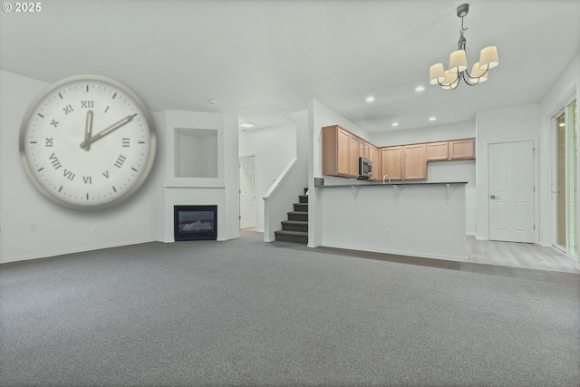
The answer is 12:10
